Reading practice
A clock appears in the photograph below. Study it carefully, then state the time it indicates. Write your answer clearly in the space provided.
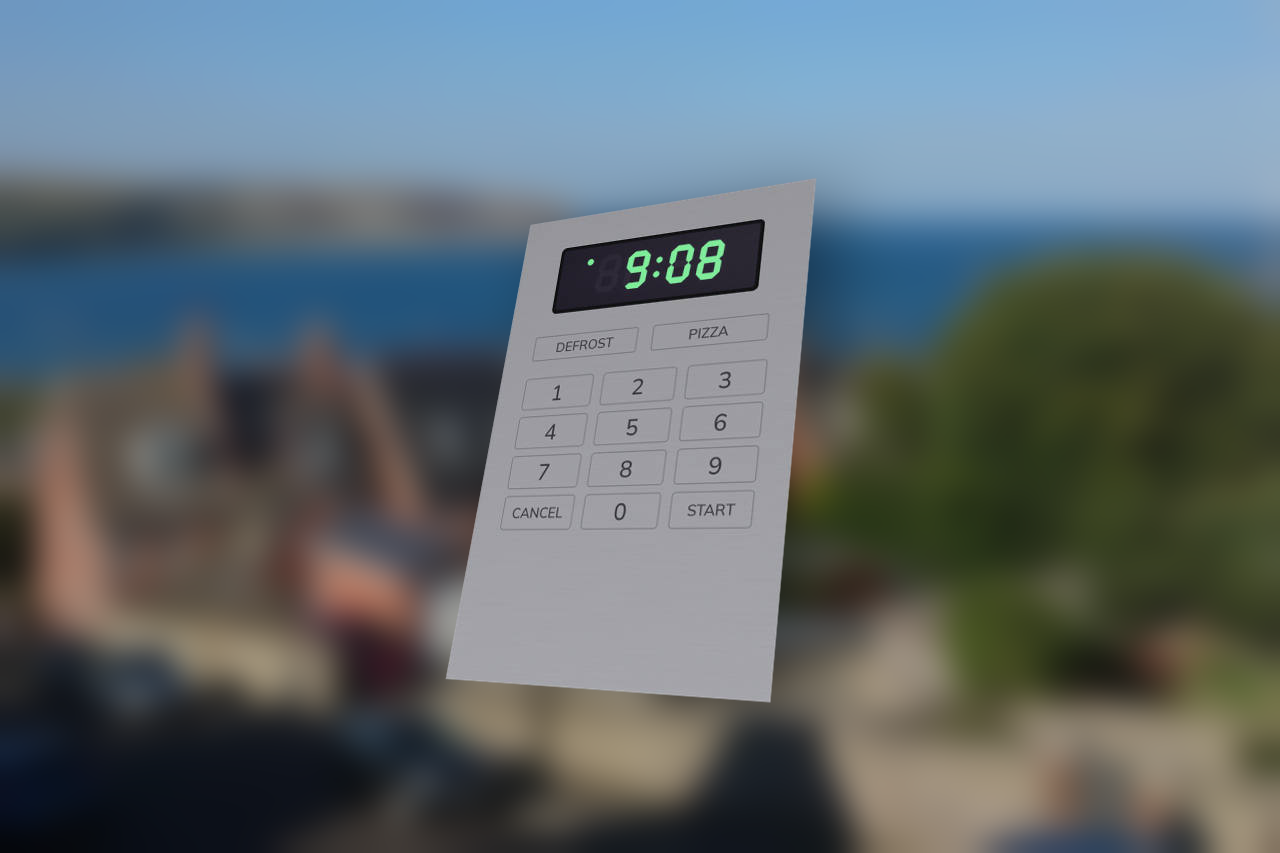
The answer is 9:08
